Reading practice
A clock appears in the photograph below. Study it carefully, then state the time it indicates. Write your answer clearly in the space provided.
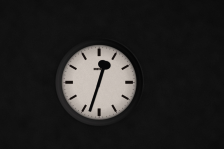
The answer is 12:33
